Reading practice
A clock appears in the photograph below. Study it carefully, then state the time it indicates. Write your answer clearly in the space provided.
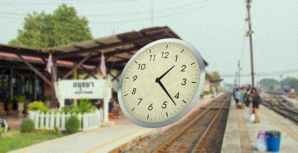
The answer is 1:22
